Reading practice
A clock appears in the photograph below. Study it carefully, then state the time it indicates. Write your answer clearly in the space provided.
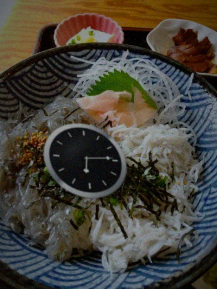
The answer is 6:14
